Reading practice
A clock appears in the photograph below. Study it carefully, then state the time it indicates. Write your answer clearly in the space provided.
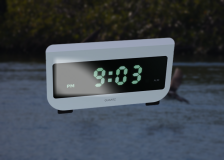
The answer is 9:03
